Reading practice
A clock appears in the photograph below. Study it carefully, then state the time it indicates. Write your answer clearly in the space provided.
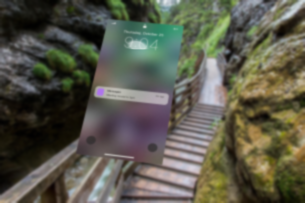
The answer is 9:04
